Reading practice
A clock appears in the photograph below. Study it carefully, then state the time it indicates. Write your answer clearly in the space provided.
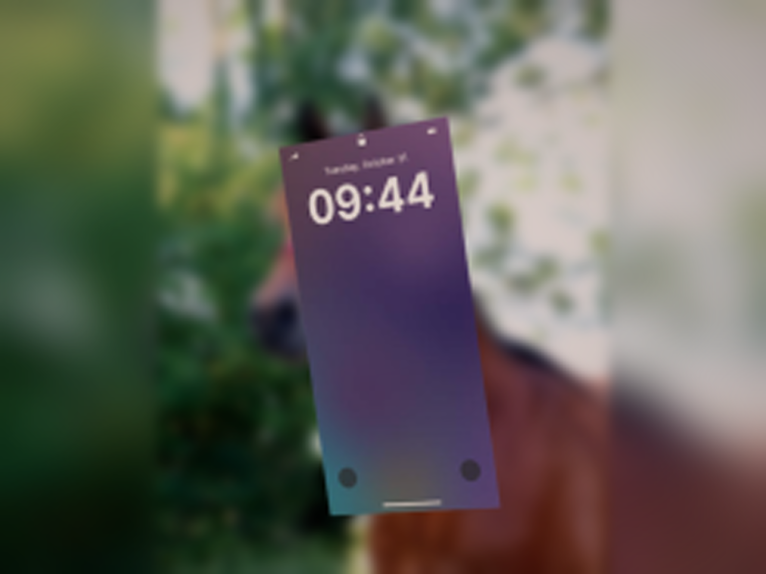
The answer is 9:44
